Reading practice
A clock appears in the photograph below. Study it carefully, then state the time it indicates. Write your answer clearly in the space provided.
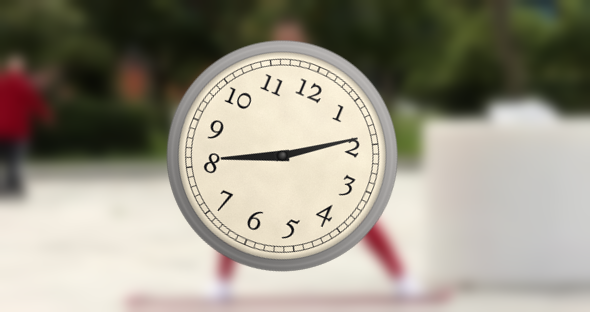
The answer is 8:09
